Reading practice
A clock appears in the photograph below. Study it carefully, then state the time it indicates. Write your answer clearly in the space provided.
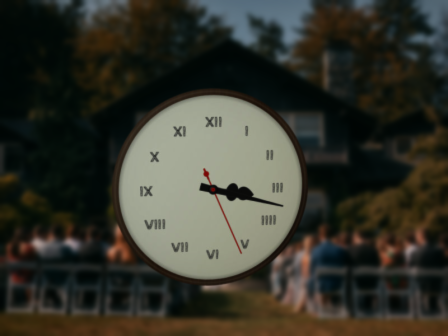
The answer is 3:17:26
